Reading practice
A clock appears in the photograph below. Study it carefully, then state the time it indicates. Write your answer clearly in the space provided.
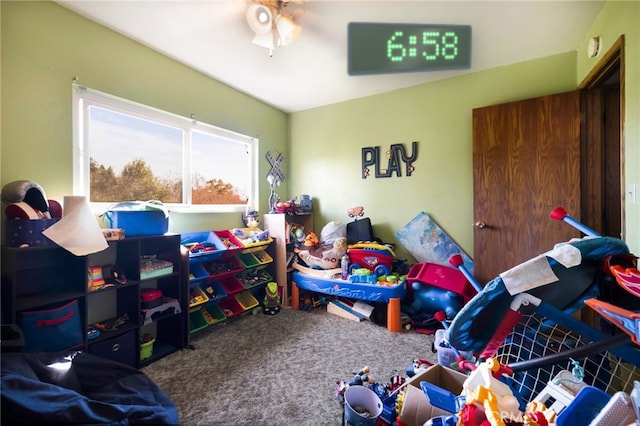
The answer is 6:58
